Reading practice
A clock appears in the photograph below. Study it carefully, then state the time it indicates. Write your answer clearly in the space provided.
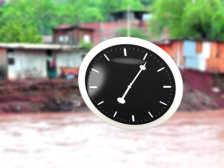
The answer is 7:06
